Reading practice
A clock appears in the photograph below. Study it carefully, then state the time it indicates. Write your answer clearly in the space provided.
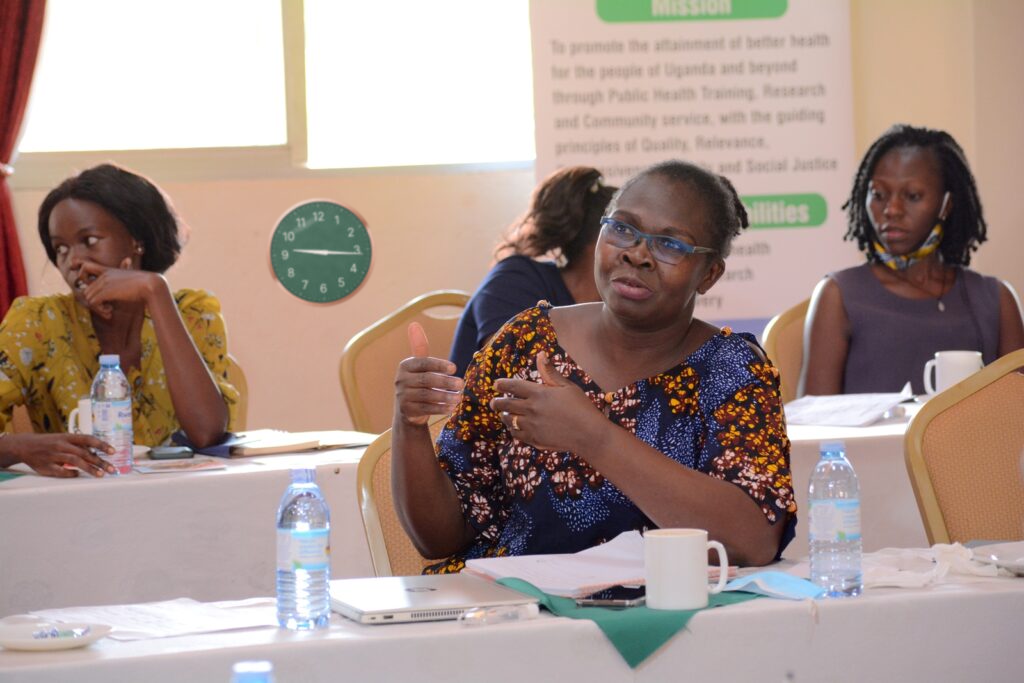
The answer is 9:16
